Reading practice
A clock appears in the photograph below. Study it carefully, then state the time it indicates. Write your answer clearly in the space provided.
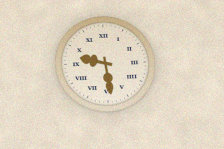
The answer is 9:29
